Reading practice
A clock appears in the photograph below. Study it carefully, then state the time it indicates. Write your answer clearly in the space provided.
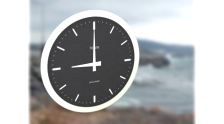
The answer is 9:00
